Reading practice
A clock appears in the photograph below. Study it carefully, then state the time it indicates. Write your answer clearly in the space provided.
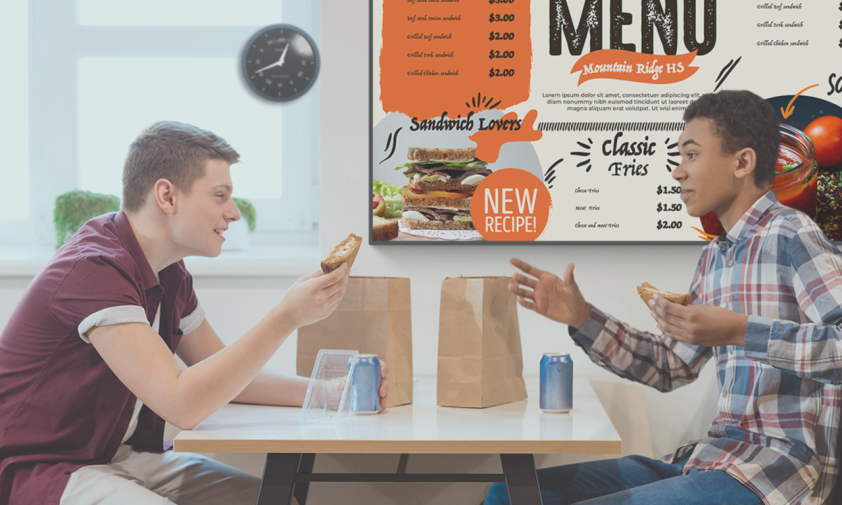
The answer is 12:41
